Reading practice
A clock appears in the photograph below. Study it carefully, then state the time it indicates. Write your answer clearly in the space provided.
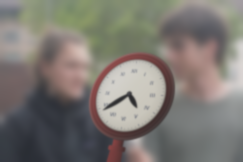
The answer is 4:39
